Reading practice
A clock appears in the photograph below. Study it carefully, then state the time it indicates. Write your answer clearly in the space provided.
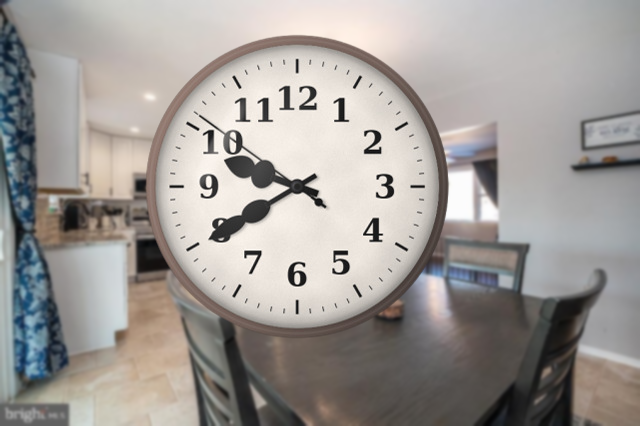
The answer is 9:39:51
